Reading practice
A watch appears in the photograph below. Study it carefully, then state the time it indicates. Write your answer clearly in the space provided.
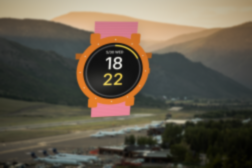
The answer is 18:22
